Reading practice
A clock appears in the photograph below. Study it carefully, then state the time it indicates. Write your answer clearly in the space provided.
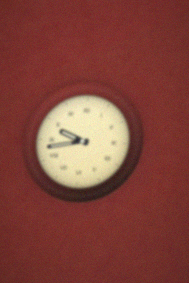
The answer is 9:43
